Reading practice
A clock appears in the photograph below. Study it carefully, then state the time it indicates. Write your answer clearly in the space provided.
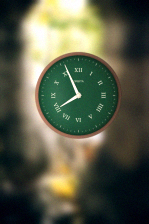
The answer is 7:56
